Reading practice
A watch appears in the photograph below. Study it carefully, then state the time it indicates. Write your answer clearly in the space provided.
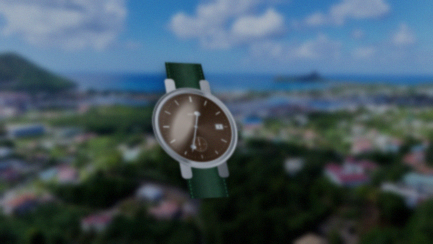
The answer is 12:33
